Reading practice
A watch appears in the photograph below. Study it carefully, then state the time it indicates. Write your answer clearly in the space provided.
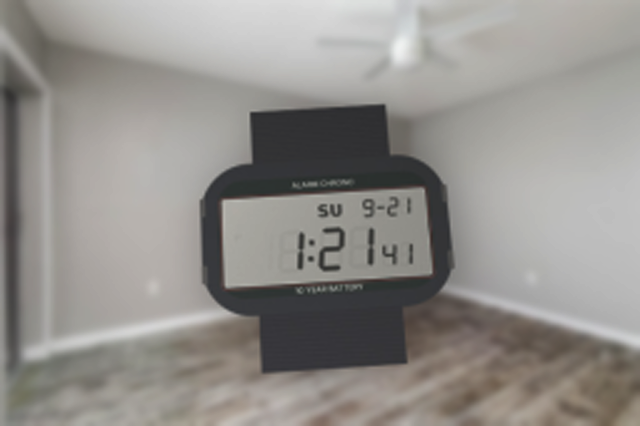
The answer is 1:21:41
